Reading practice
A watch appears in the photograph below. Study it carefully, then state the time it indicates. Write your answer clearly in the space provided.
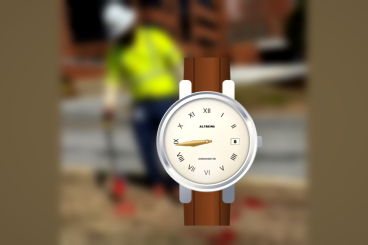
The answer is 8:44
